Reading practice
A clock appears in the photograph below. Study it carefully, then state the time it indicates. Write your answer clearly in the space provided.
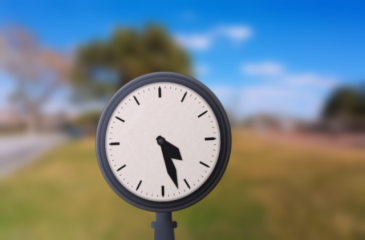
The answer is 4:27
